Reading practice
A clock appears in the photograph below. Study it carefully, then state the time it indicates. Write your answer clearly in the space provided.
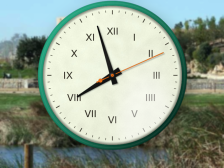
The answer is 7:57:11
